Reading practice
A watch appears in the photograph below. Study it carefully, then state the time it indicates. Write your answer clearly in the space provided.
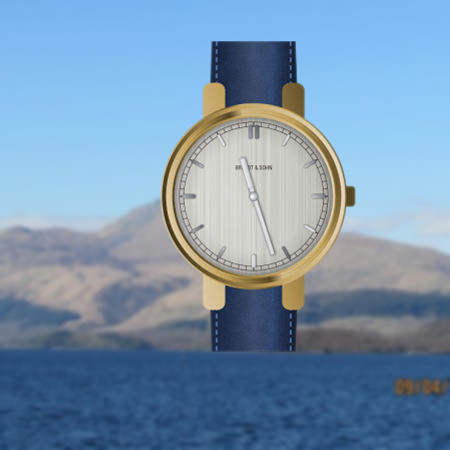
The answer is 11:27
